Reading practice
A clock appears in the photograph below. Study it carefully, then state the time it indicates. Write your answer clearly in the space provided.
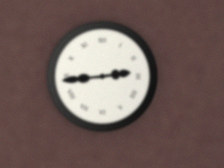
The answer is 2:44
